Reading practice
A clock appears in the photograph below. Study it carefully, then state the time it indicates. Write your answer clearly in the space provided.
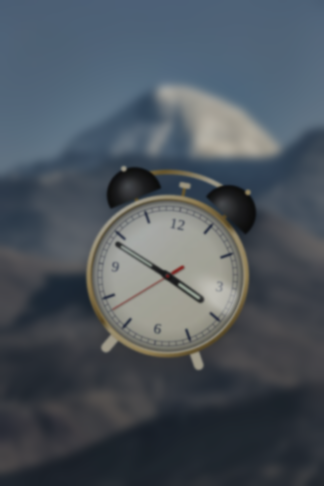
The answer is 3:48:38
